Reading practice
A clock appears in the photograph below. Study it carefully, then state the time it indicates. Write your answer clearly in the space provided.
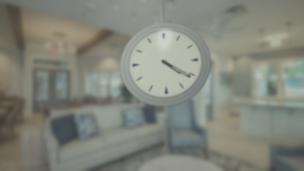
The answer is 4:21
